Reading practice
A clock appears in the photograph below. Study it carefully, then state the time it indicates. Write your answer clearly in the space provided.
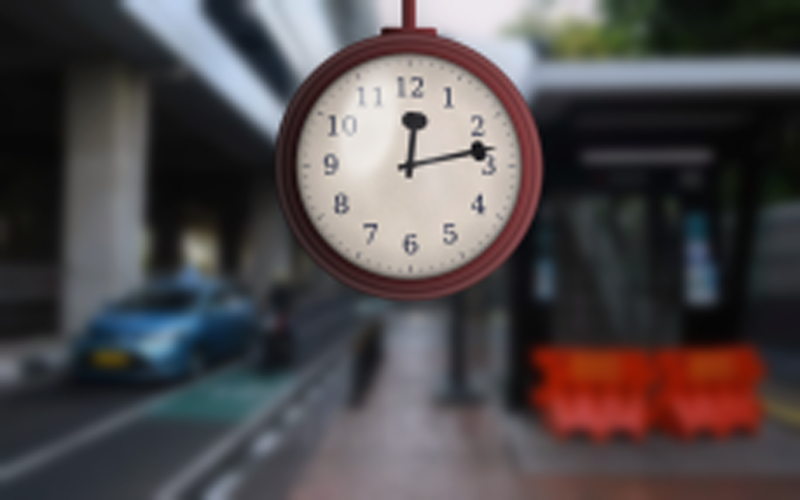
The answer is 12:13
